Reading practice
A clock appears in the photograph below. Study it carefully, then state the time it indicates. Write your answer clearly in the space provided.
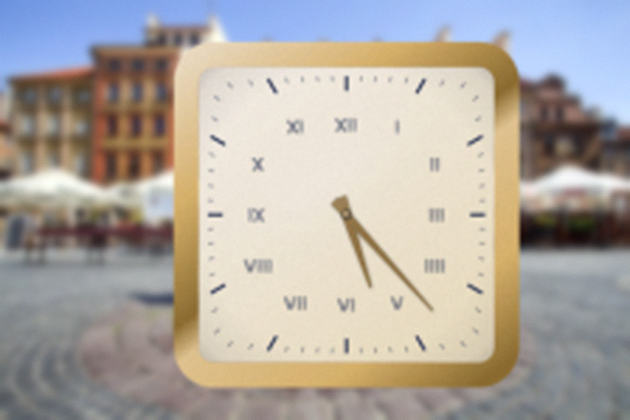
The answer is 5:23
